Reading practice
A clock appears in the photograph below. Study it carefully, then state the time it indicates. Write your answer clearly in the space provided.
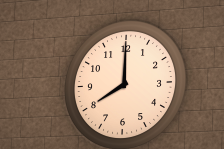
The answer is 8:00
